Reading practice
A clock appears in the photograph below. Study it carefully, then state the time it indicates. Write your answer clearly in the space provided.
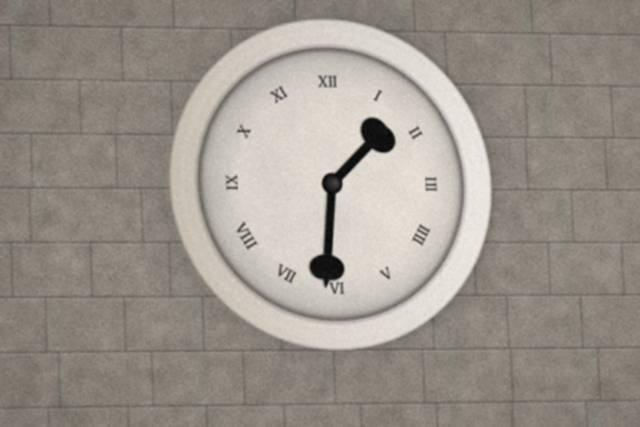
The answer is 1:31
